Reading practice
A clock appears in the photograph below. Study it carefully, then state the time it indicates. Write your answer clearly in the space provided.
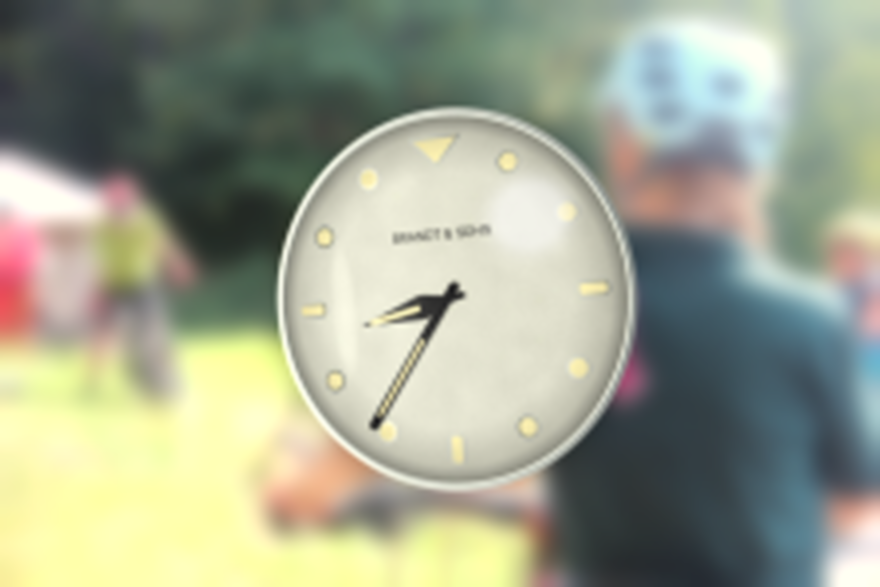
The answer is 8:36
